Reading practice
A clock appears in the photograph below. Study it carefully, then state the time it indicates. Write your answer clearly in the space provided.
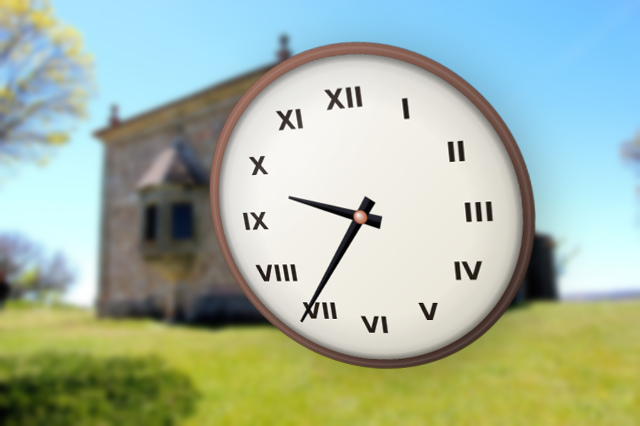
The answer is 9:36
